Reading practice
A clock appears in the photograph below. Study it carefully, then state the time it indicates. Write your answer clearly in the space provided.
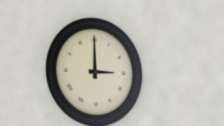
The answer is 3:00
